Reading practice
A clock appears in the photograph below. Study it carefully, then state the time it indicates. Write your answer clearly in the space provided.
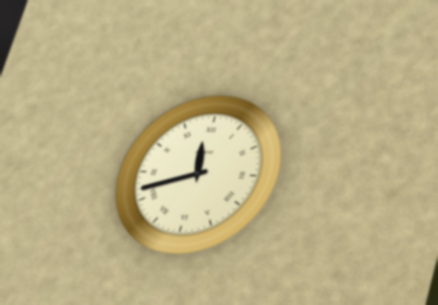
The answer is 11:42
